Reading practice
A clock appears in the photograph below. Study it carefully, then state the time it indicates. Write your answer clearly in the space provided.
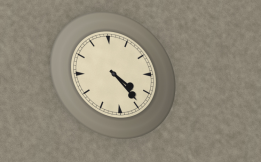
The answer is 4:24
